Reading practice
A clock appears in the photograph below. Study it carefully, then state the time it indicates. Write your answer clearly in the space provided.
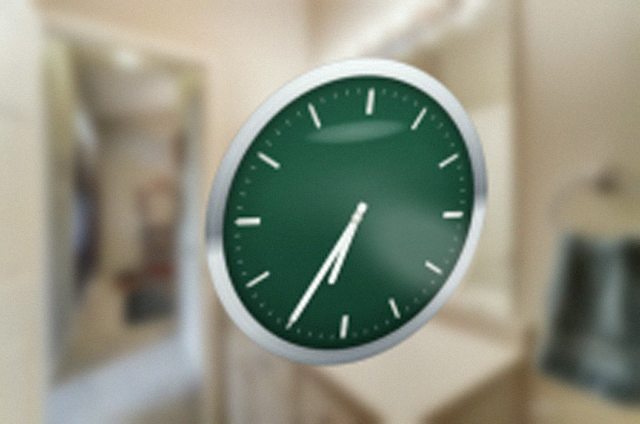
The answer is 6:35
